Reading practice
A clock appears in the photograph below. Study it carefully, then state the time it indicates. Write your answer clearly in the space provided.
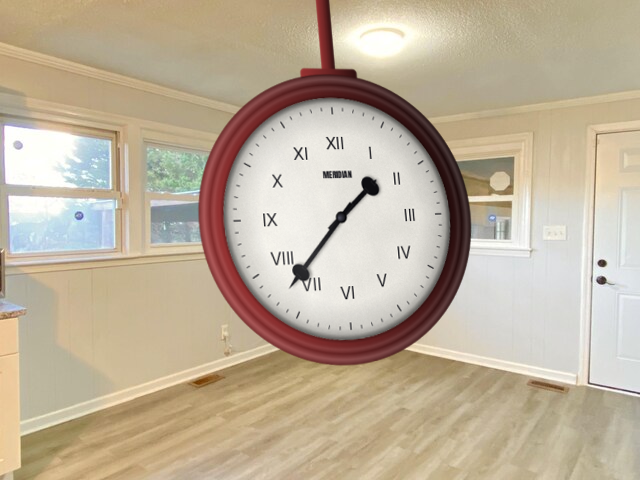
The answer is 1:37
